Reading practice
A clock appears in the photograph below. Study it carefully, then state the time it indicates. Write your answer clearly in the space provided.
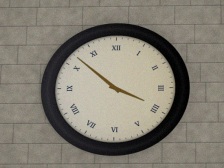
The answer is 3:52
